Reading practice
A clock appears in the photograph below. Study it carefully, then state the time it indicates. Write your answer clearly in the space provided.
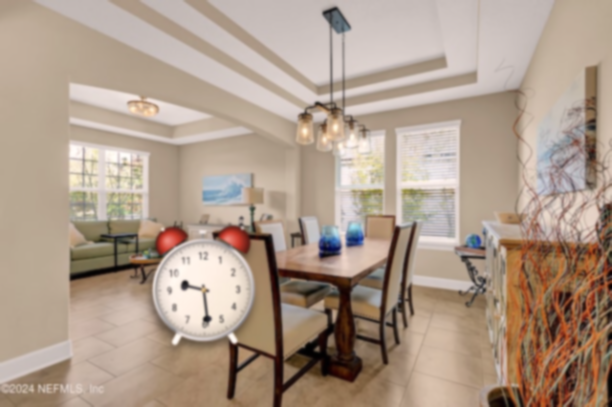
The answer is 9:29
